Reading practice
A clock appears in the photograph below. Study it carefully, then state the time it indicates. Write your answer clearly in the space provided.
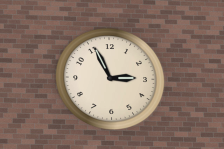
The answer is 2:56
